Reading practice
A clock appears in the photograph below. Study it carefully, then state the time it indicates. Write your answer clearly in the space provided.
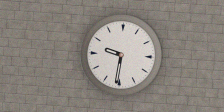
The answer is 9:31
